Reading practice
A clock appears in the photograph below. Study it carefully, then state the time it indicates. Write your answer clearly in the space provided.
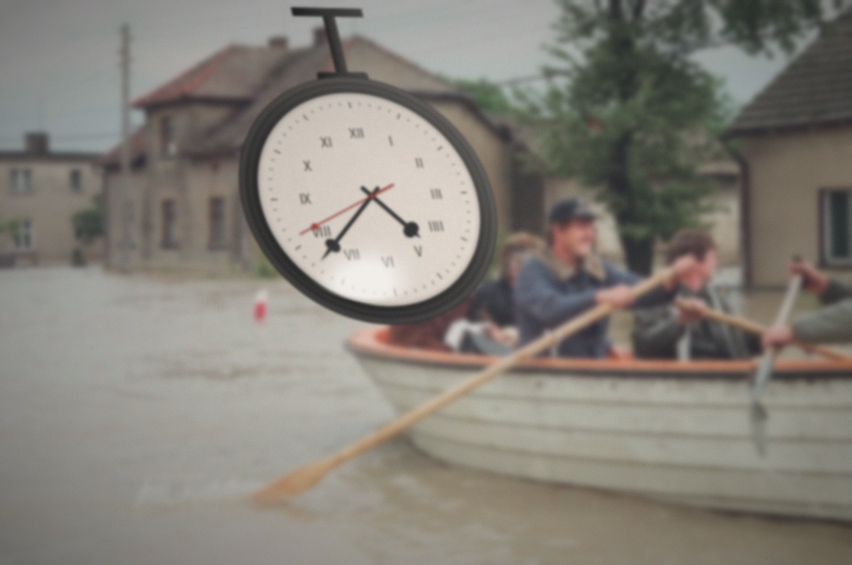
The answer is 4:37:41
